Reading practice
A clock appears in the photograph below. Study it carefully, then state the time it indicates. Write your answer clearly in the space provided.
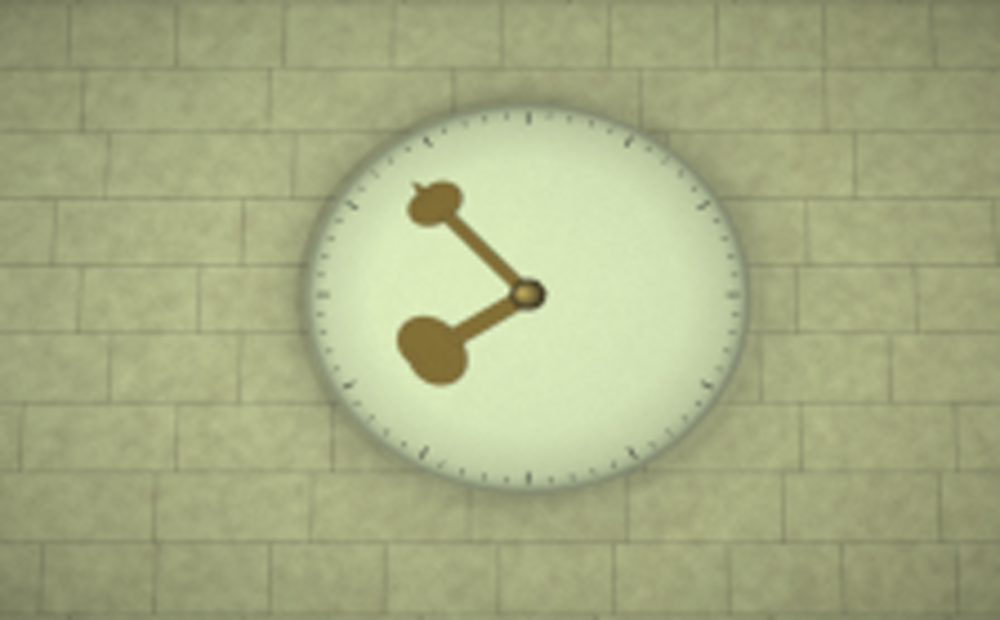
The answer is 7:53
